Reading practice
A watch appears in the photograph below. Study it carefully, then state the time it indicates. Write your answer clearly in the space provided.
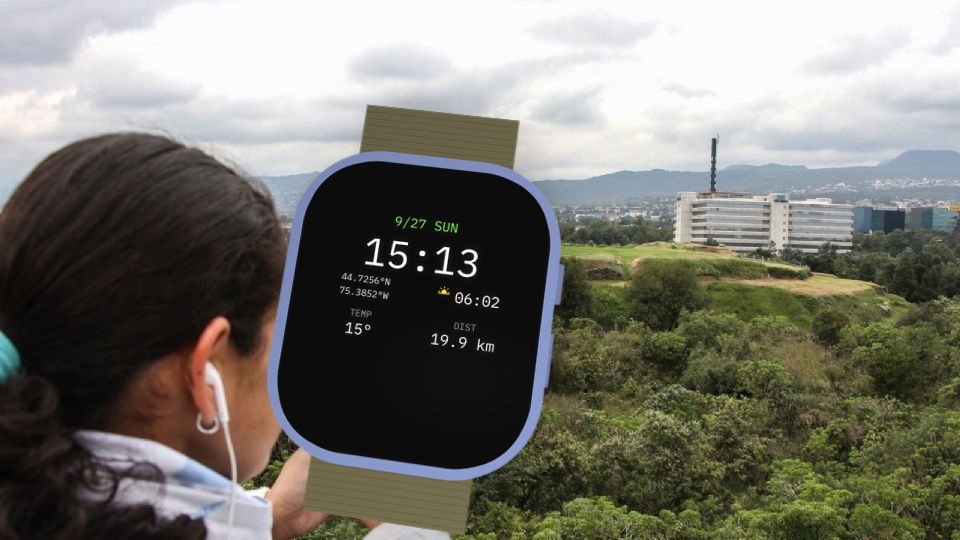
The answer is 15:13
